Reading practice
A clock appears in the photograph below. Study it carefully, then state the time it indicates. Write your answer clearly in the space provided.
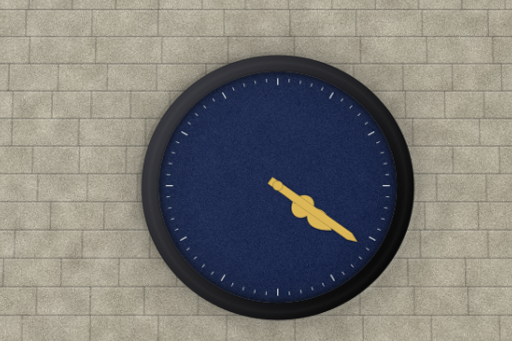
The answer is 4:21
